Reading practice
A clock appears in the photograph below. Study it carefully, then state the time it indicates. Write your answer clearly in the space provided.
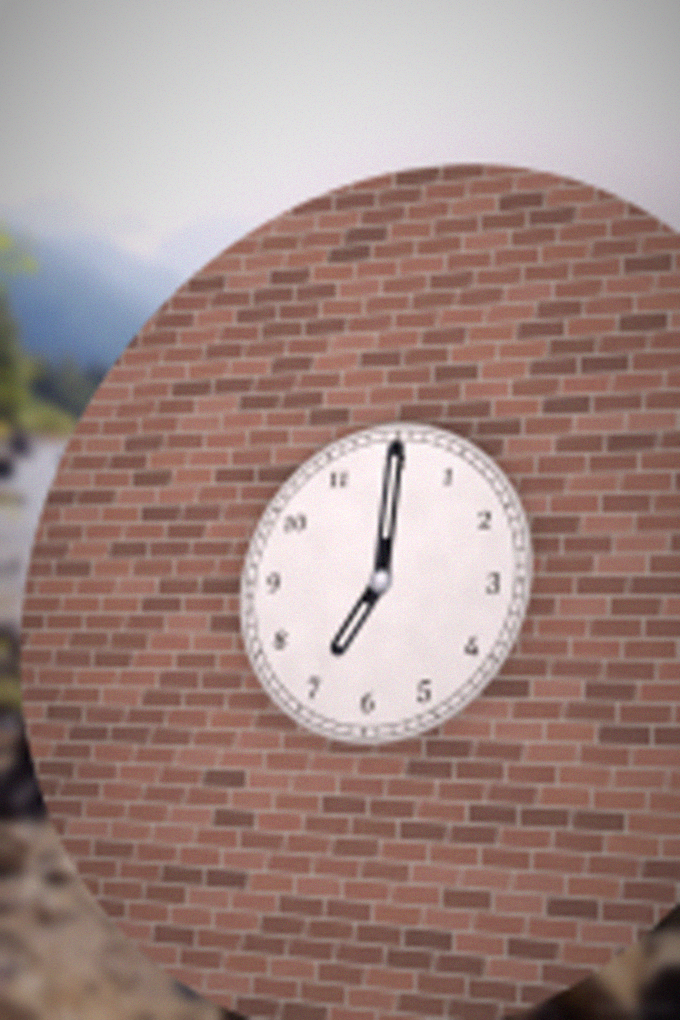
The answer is 7:00
